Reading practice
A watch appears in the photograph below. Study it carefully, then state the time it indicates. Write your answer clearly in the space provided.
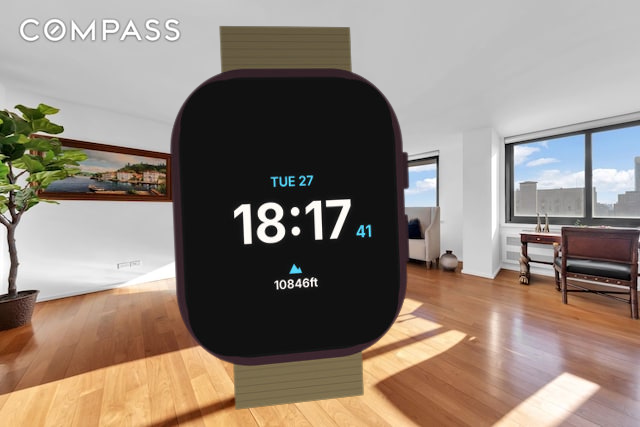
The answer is 18:17:41
